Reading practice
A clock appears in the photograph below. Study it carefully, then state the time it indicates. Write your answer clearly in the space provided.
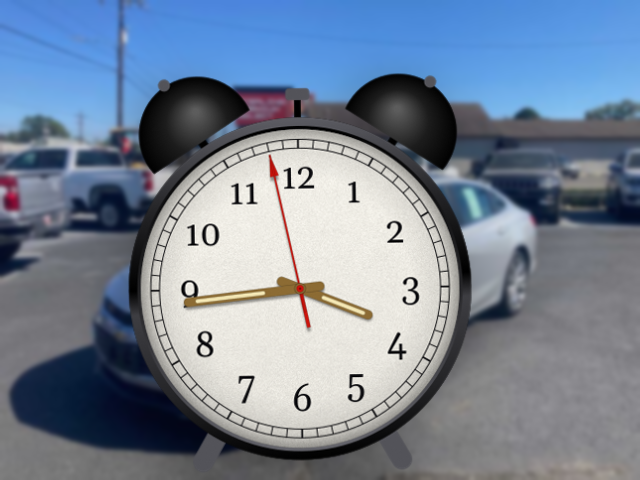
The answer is 3:43:58
